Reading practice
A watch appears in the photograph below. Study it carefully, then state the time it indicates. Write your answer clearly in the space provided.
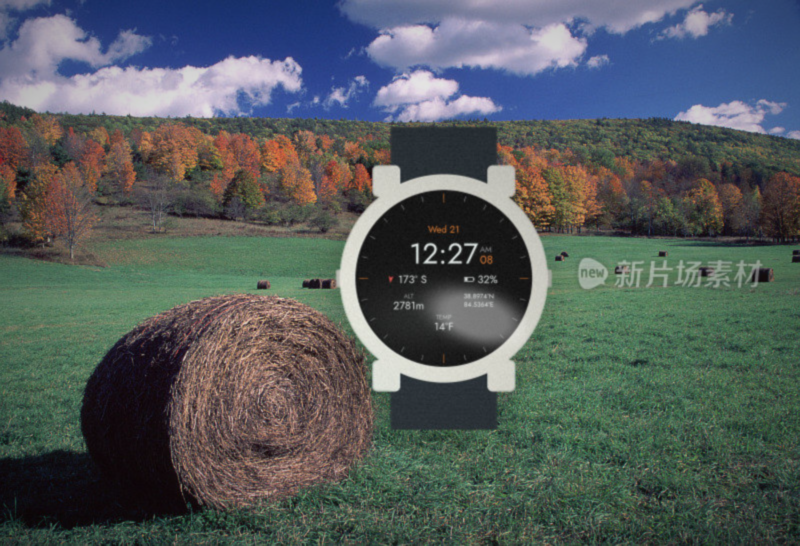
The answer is 12:27:08
